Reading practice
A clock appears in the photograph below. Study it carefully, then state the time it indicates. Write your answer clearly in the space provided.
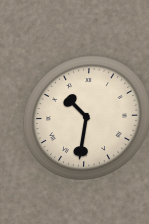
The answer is 10:31
